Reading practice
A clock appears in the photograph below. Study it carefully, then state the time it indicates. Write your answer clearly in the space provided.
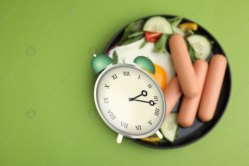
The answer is 2:17
